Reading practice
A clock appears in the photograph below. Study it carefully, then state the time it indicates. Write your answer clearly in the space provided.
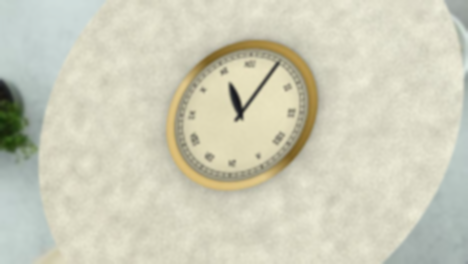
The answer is 11:05
